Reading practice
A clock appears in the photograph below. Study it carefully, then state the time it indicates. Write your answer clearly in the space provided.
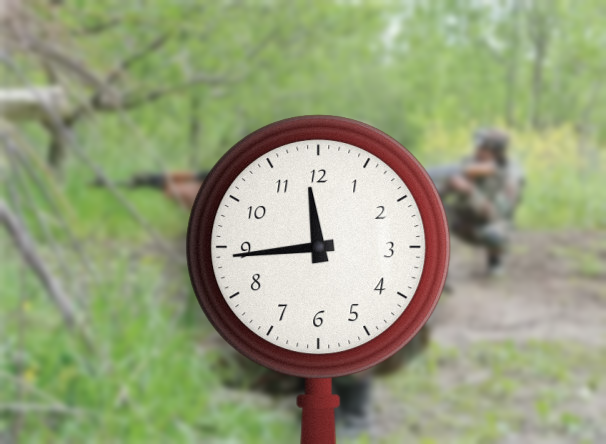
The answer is 11:44
